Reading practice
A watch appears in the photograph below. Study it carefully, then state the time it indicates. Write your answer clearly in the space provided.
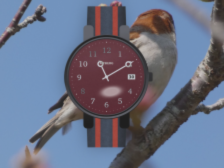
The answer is 11:10
